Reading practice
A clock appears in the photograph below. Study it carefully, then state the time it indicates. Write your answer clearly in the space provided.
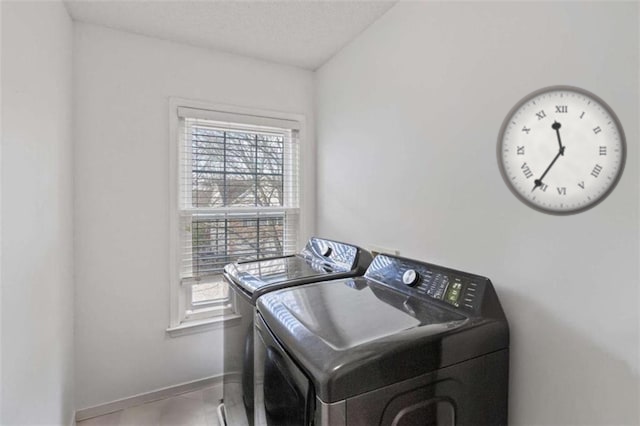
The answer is 11:36
